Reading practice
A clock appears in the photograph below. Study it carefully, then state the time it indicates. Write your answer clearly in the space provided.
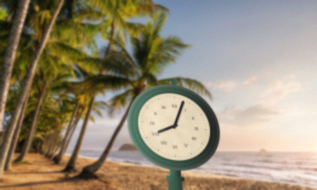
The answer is 8:03
